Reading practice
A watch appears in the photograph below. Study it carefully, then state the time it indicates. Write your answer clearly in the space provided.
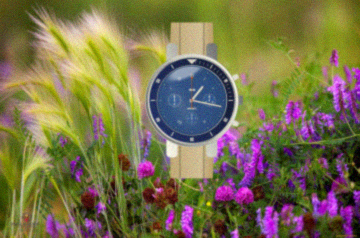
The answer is 1:17
